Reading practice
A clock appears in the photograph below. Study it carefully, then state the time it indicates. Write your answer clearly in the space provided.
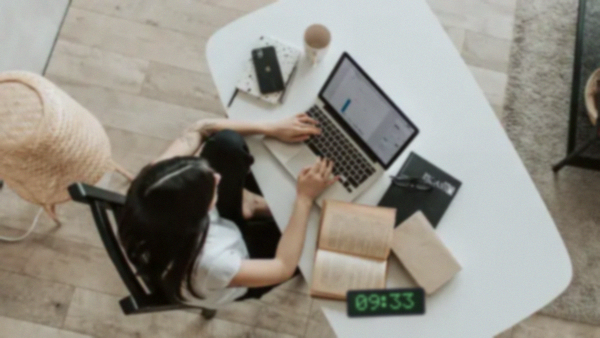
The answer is 9:33
